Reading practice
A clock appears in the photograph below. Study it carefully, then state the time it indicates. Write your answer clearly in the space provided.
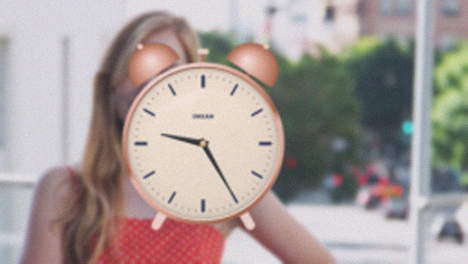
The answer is 9:25
